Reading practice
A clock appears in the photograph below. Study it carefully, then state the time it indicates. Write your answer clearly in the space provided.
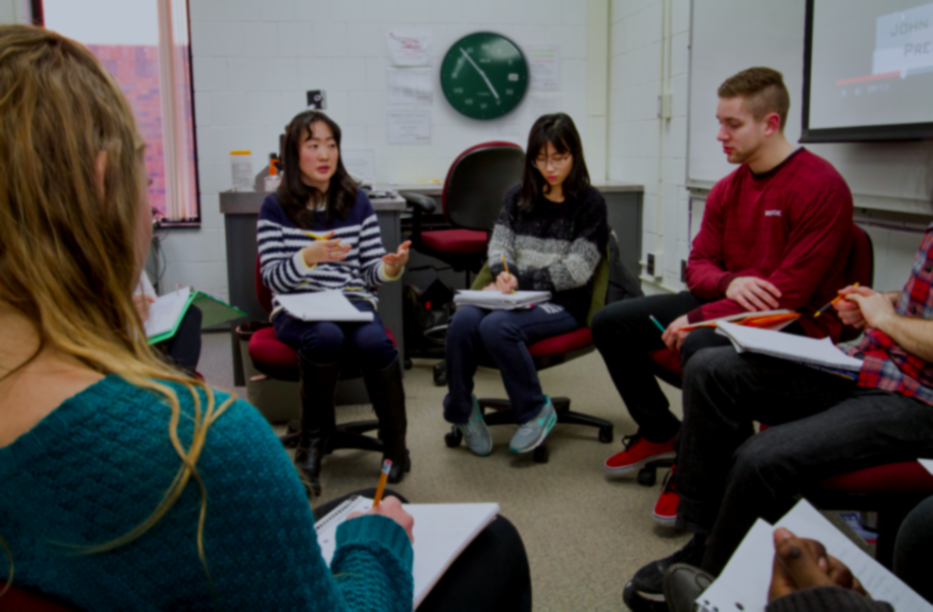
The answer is 4:53
